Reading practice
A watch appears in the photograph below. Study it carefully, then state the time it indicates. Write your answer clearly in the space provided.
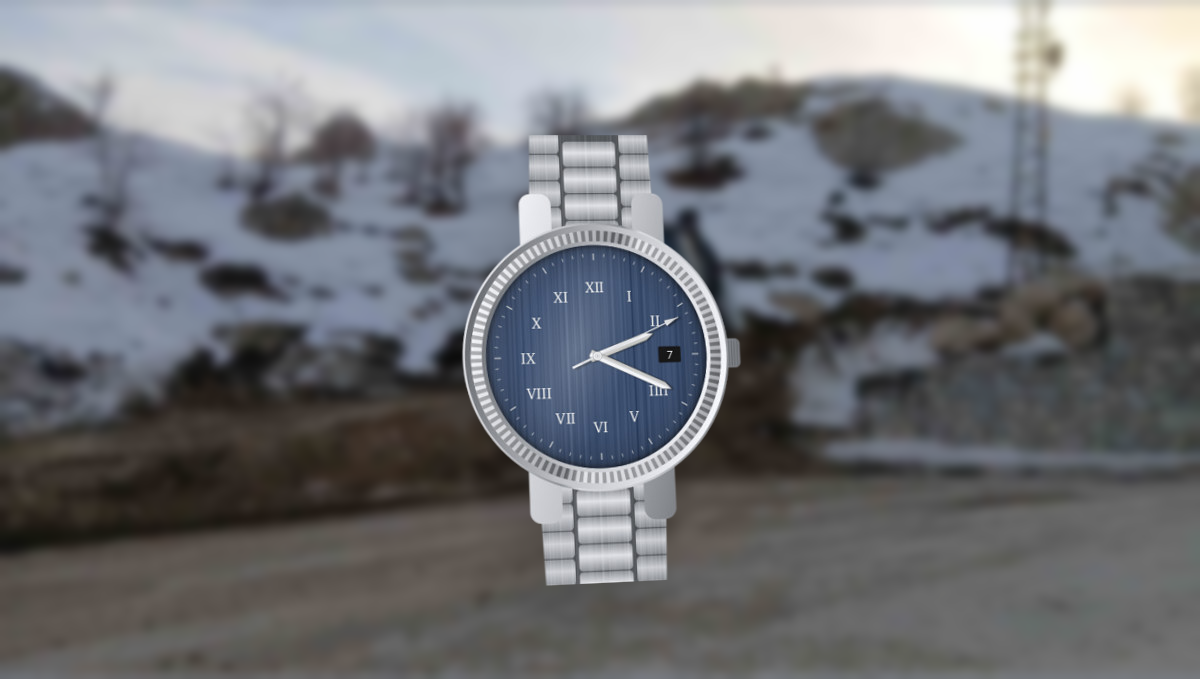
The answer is 2:19:11
